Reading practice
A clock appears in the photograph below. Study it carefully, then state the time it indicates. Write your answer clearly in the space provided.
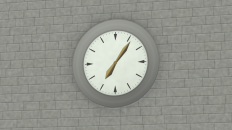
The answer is 7:06
